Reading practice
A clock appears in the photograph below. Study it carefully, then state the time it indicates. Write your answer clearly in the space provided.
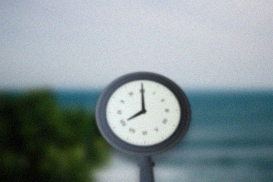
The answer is 8:00
